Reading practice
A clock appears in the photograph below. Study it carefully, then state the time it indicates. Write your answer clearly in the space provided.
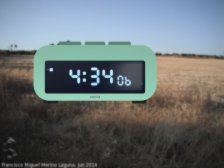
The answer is 4:34:06
